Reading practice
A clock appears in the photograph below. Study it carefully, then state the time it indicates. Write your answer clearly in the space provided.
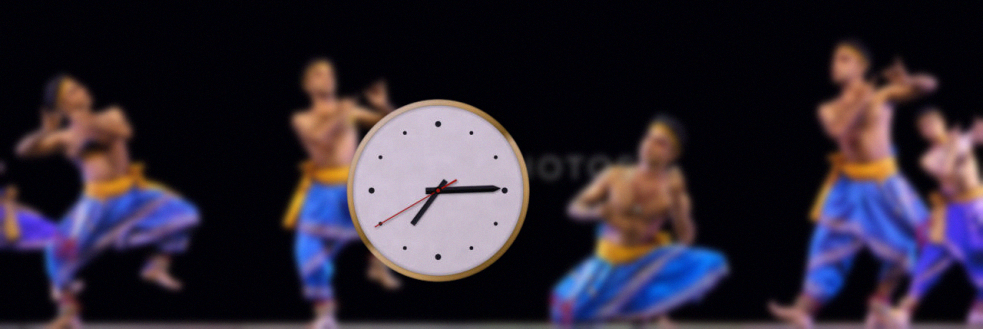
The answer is 7:14:40
